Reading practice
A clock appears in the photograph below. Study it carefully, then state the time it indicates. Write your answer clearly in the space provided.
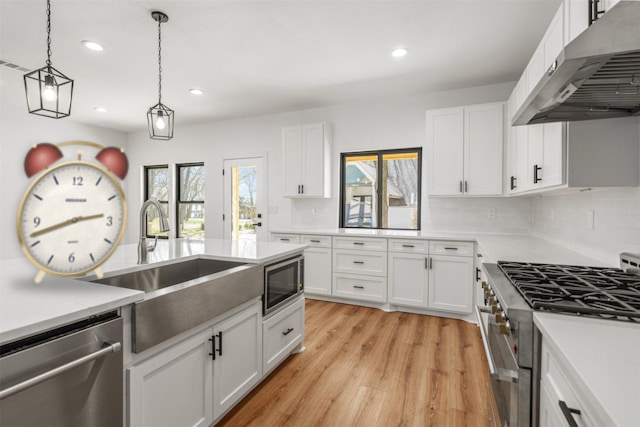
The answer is 2:42
